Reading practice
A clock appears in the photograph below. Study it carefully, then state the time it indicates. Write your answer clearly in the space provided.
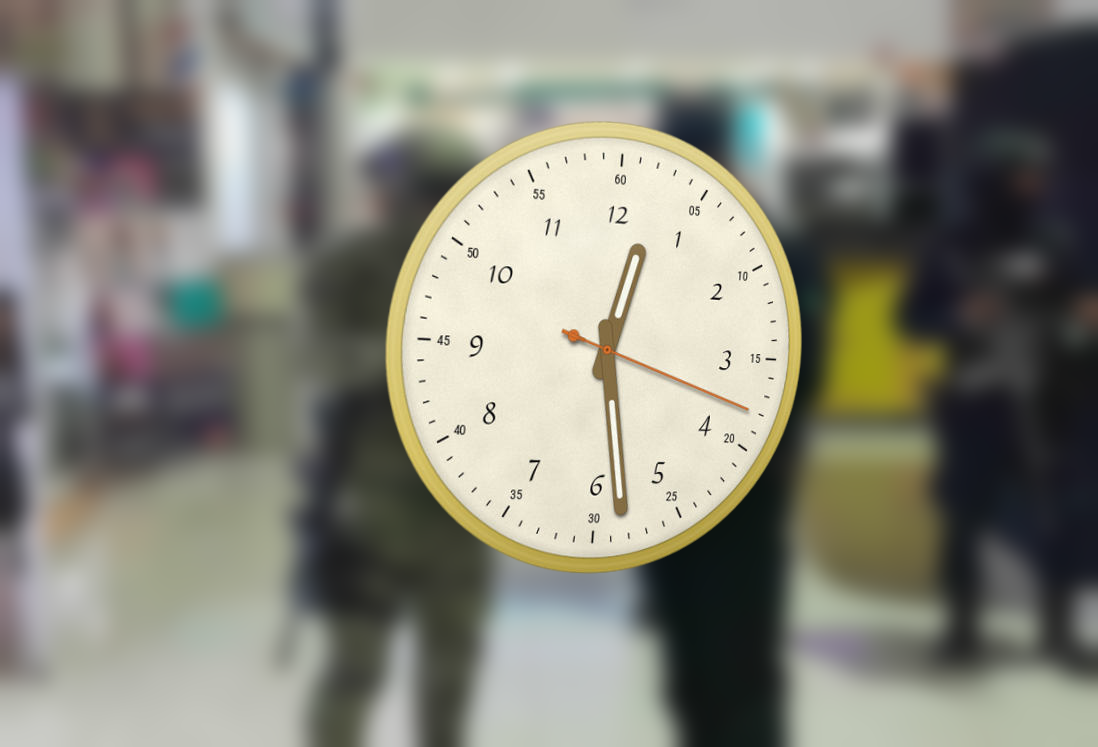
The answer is 12:28:18
